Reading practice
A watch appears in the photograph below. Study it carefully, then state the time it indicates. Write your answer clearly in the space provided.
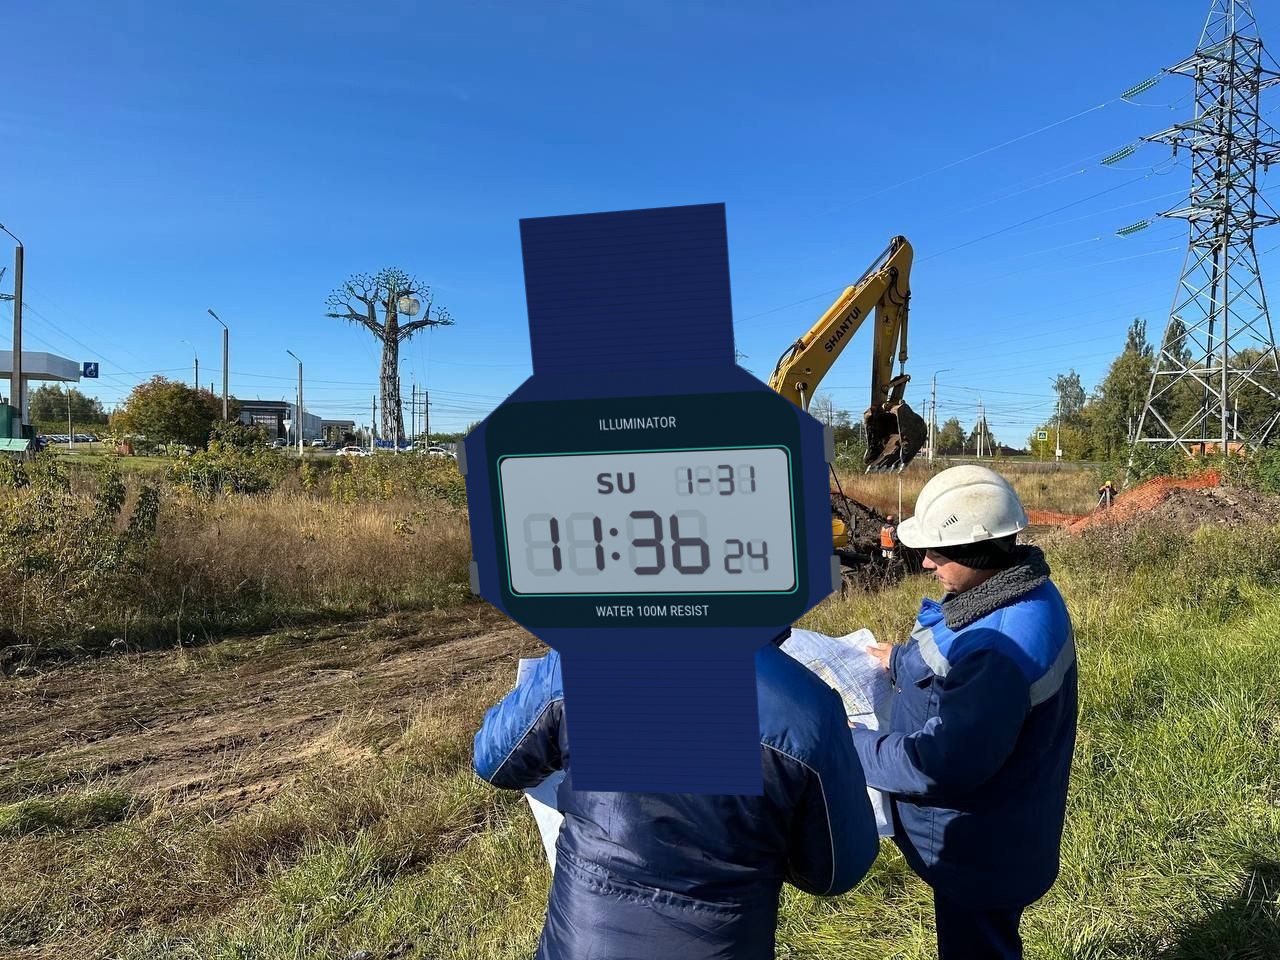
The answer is 11:36:24
